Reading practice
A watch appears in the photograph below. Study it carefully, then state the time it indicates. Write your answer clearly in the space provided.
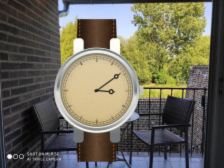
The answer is 3:09
